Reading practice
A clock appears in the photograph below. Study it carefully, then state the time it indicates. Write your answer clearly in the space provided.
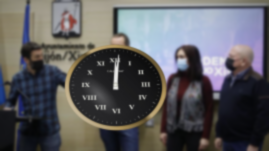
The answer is 12:01
